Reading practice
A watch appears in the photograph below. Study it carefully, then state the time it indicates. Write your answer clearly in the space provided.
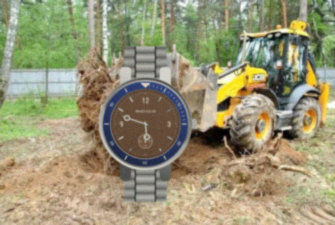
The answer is 5:48
